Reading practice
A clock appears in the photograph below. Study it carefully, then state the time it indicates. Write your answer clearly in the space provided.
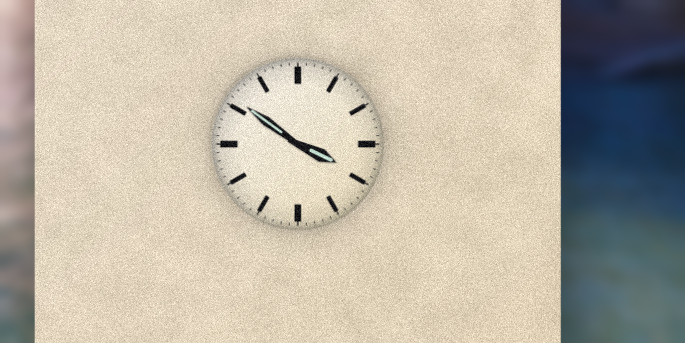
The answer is 3:51
